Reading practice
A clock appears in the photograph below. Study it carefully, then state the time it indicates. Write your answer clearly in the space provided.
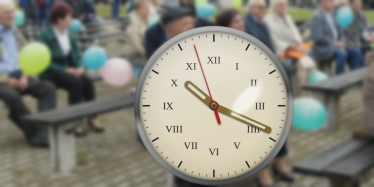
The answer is 10:18:57
